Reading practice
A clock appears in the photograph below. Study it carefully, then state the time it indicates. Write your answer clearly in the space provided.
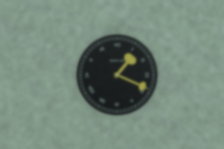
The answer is 1:19
